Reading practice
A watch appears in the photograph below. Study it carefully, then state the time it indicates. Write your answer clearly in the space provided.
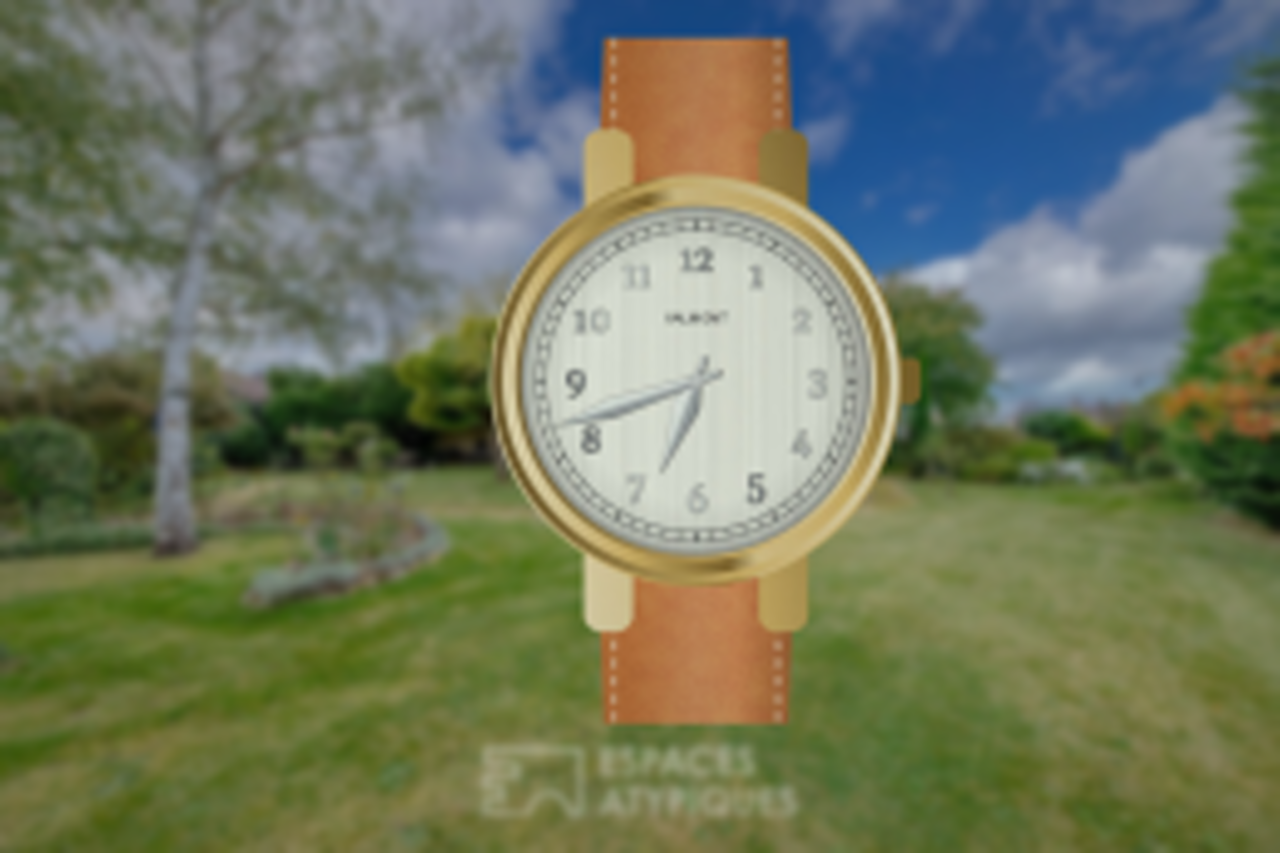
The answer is 6:42
